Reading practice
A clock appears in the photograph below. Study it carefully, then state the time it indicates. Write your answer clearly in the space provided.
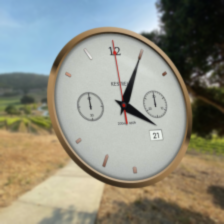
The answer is 4:05
